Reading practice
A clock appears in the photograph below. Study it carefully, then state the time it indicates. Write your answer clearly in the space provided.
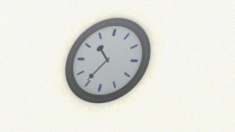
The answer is 10:36
